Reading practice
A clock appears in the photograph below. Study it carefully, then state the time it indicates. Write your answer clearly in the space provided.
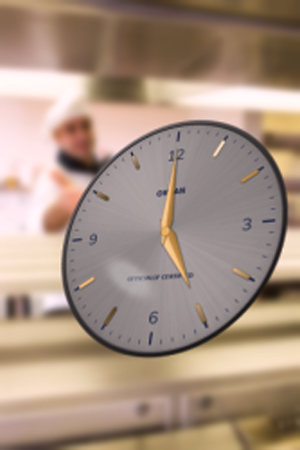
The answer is 5:00
